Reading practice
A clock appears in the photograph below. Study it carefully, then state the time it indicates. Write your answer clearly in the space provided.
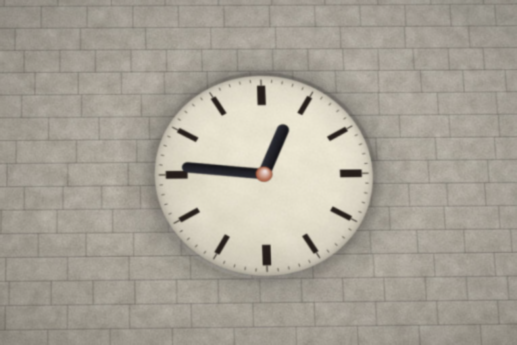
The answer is 12:46
